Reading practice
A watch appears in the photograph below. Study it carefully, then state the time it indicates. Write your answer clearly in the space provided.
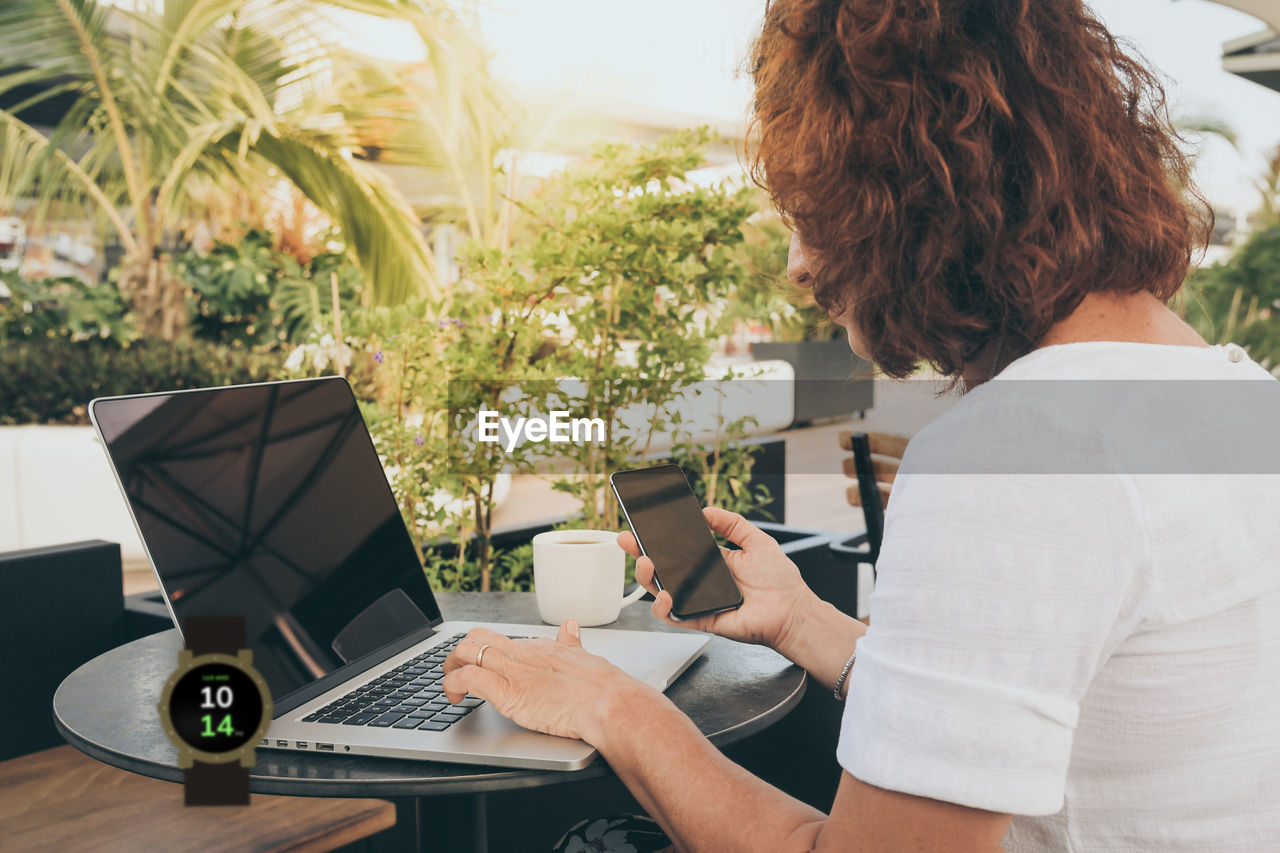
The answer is 10:14
